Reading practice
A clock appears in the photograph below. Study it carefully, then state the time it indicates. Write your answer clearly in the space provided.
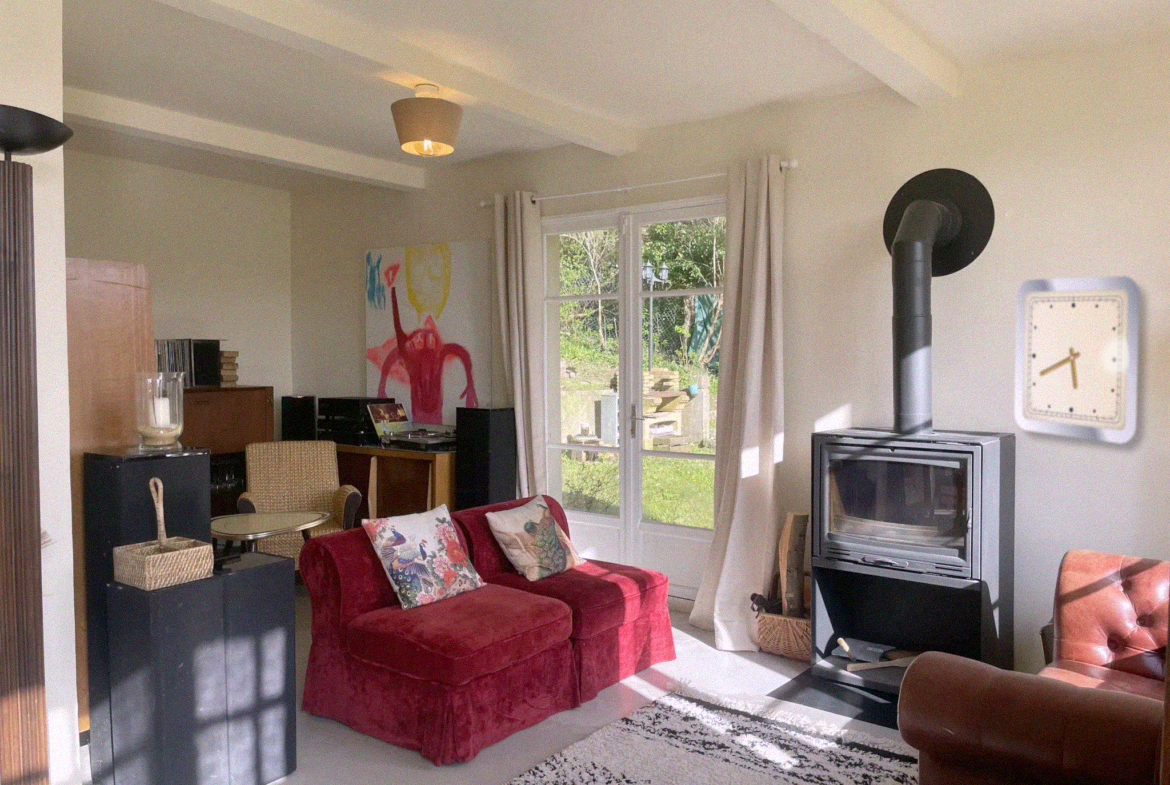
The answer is 5:41
